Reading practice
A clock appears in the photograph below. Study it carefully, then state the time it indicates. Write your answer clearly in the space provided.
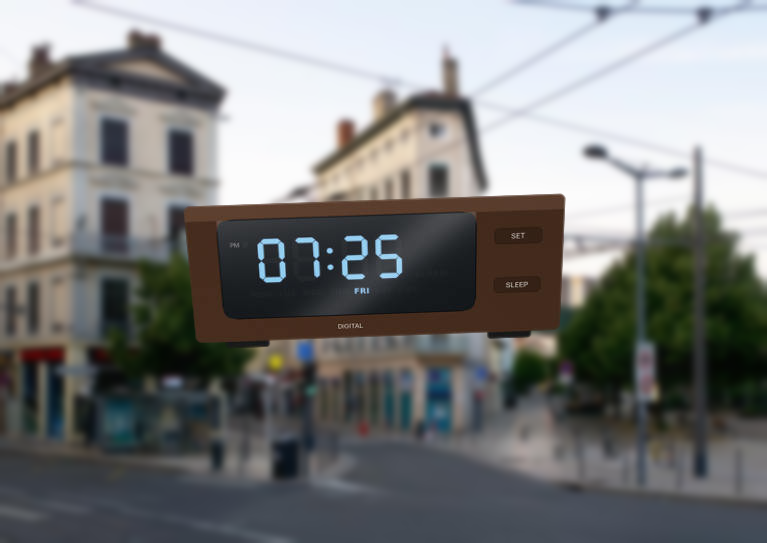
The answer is 7:25
